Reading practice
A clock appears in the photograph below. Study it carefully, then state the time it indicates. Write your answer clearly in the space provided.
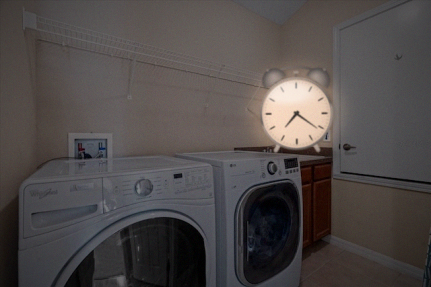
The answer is 7:21
